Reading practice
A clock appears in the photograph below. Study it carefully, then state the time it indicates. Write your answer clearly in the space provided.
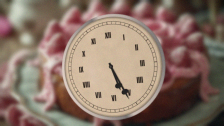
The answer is 5:26
